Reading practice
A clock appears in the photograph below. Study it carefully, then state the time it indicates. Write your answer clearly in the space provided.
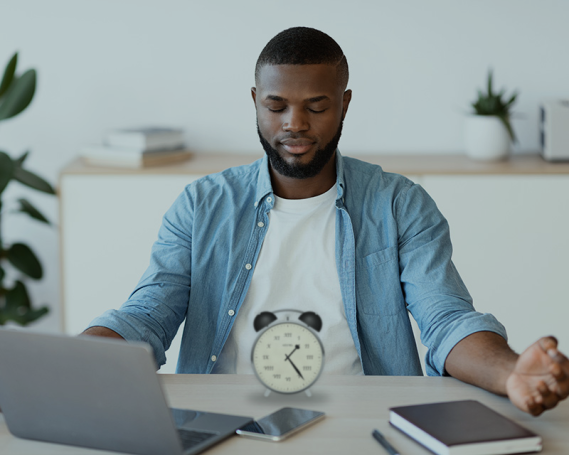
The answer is 1:24
